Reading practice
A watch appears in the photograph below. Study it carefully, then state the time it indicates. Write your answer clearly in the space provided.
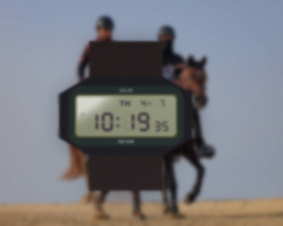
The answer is 10:19
